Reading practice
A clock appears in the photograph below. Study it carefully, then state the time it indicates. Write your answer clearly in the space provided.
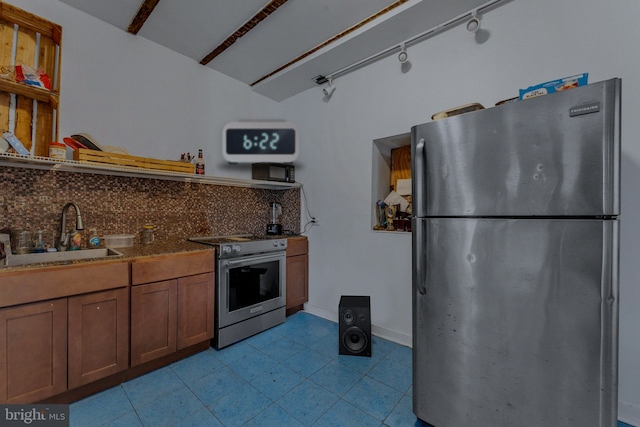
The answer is 6:22
